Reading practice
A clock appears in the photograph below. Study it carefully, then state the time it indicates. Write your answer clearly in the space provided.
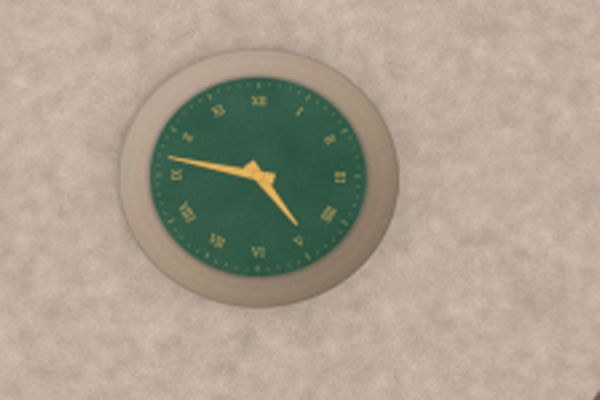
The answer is 4:47
